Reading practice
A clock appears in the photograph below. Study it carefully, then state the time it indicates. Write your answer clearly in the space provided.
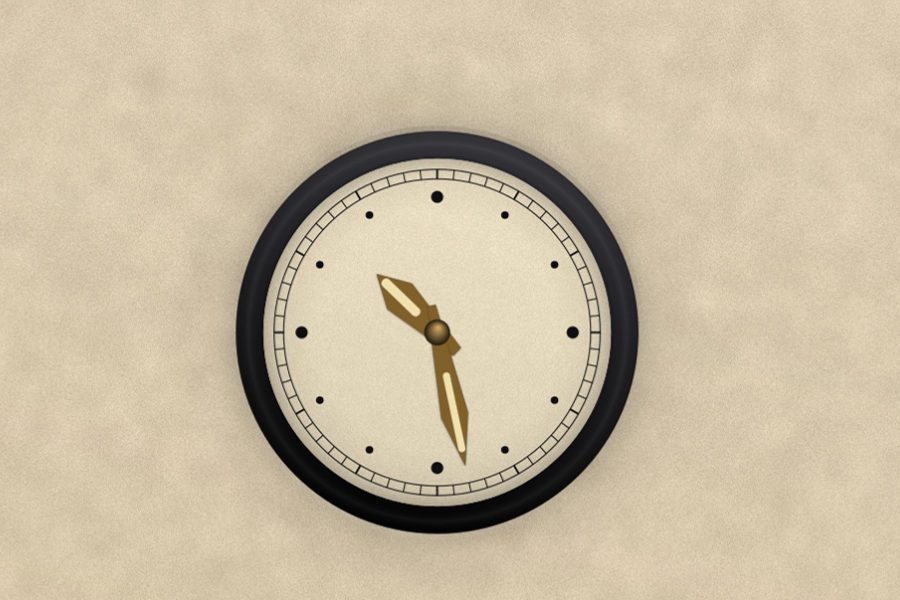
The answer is 10:28
